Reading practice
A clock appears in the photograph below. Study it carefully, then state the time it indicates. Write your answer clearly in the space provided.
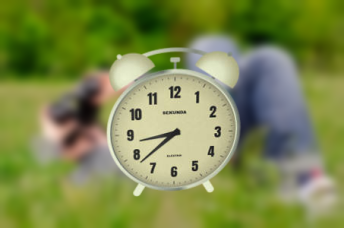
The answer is 8:38
